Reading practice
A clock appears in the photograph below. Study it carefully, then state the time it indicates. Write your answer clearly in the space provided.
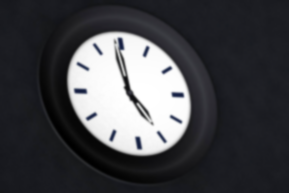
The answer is 4:59
